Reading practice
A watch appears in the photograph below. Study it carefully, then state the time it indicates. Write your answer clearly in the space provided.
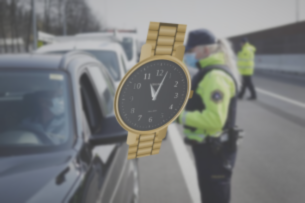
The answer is 11:03
